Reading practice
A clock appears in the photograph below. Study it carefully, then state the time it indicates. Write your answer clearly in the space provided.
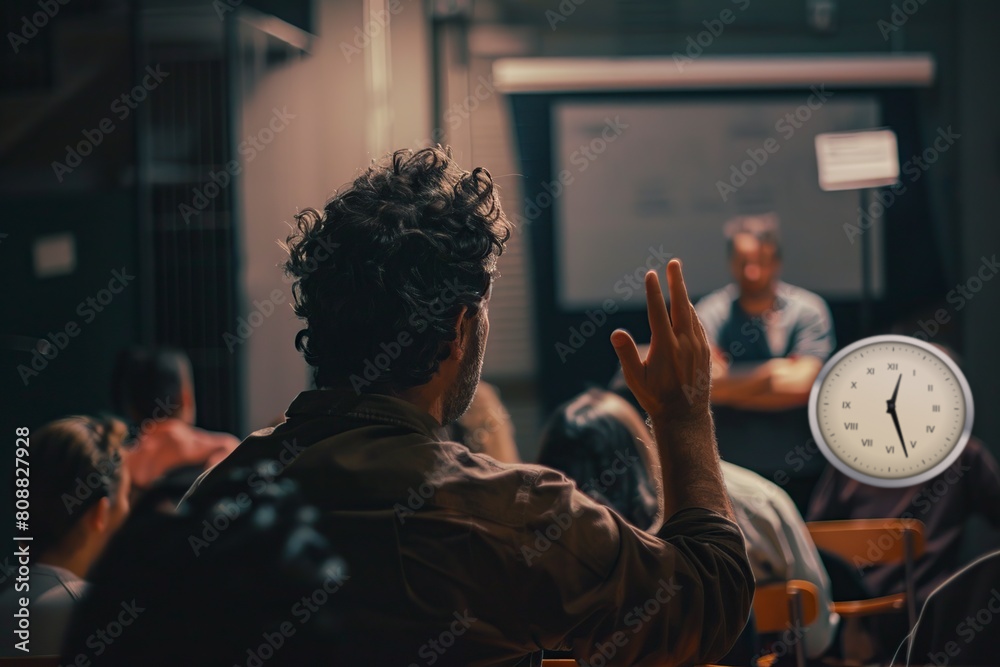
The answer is 12:27
